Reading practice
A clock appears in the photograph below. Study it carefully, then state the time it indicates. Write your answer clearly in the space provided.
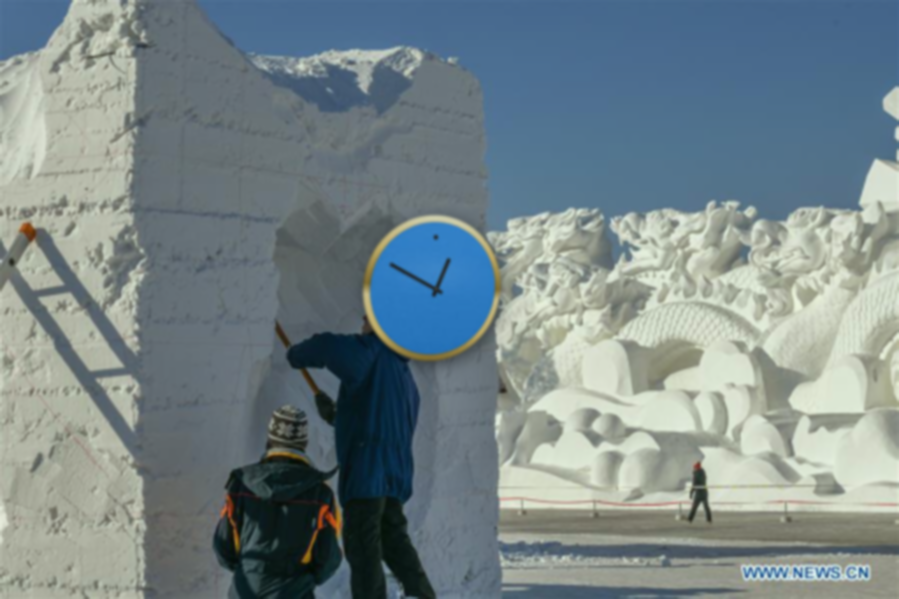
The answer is 12:50
